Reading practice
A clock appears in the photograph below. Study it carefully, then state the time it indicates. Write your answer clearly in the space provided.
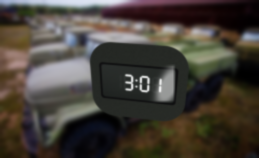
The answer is 3:01
